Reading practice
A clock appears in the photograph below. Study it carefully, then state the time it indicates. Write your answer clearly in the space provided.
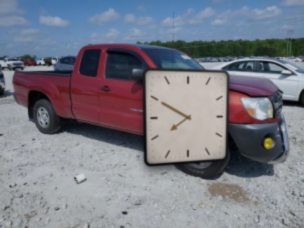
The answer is 7:50
